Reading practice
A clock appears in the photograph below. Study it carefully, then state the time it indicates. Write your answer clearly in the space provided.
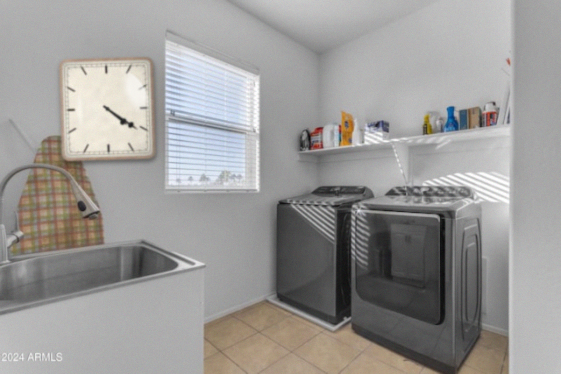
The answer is 4:21
